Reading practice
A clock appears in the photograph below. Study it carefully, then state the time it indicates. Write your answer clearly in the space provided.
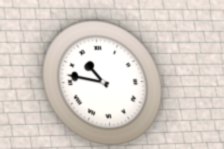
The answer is 10:47
